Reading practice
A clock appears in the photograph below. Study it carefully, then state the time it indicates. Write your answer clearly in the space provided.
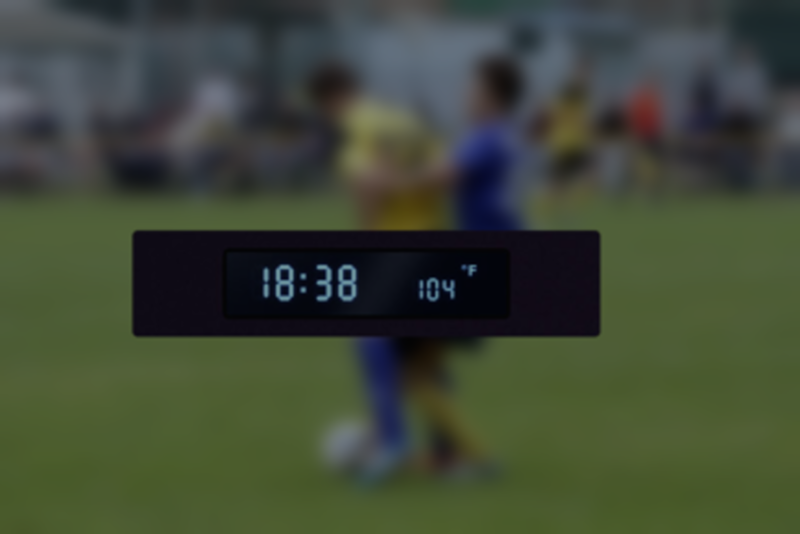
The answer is 18:38
